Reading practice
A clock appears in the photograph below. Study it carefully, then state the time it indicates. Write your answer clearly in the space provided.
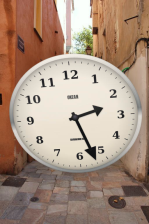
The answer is 2:27
